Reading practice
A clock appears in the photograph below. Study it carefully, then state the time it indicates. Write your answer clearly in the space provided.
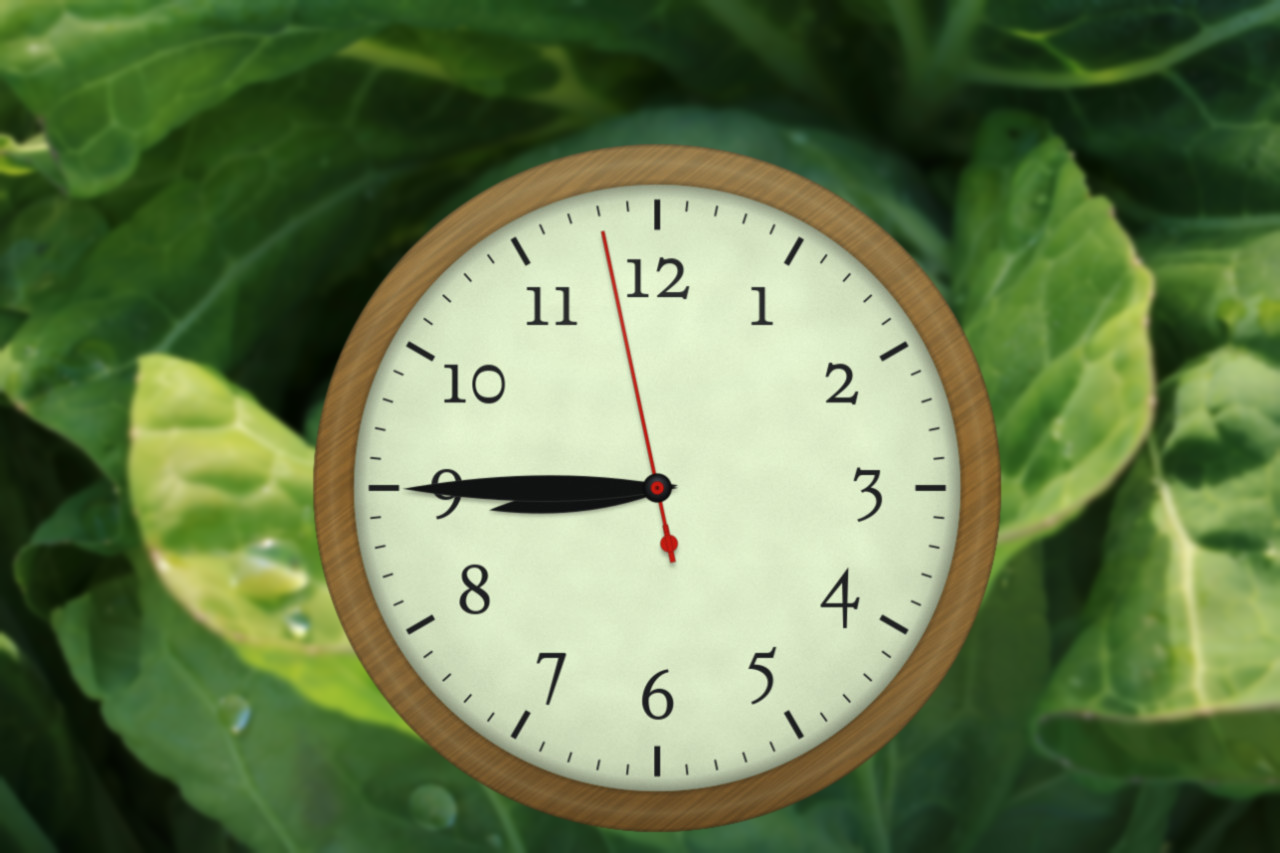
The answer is 8:44:58
